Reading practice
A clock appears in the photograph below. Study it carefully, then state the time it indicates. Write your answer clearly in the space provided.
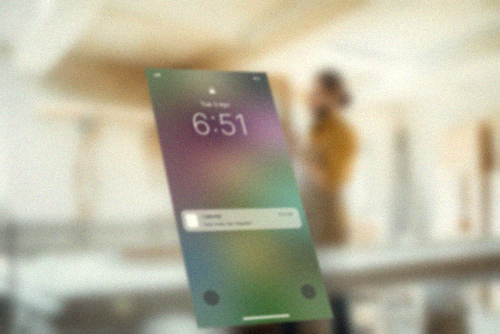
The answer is 6:51
